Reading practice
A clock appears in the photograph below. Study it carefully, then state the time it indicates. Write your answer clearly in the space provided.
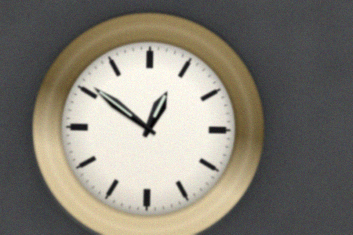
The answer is 12:51
